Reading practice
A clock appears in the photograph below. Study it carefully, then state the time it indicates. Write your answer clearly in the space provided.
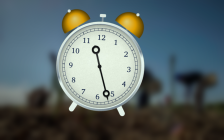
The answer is 11:27
